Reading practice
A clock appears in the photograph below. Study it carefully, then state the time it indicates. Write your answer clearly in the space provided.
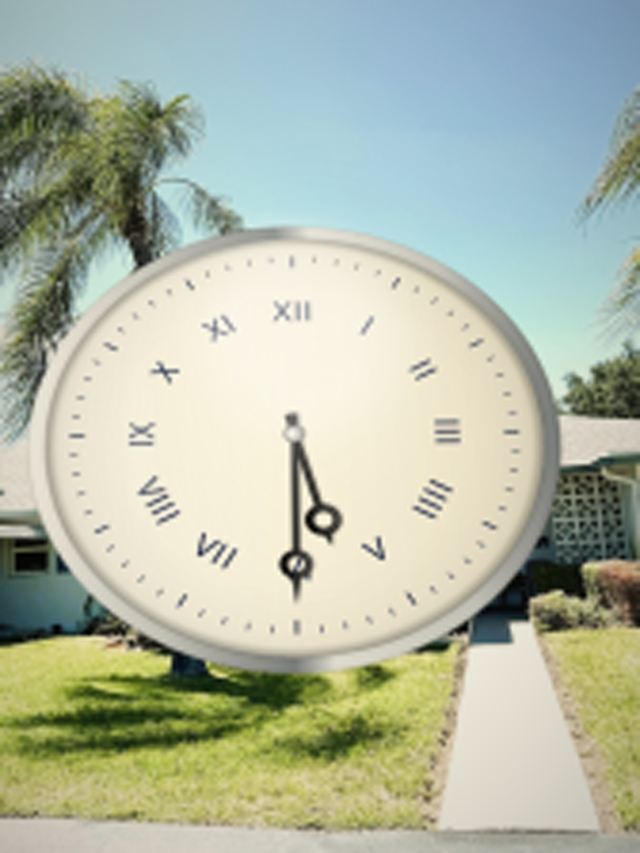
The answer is 5:30
